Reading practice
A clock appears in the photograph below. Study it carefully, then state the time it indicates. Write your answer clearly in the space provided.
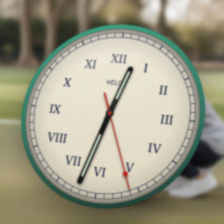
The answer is 12:32:26
